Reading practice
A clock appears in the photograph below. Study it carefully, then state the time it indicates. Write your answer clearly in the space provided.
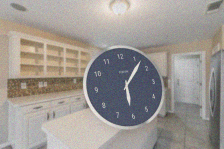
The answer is 6:07
